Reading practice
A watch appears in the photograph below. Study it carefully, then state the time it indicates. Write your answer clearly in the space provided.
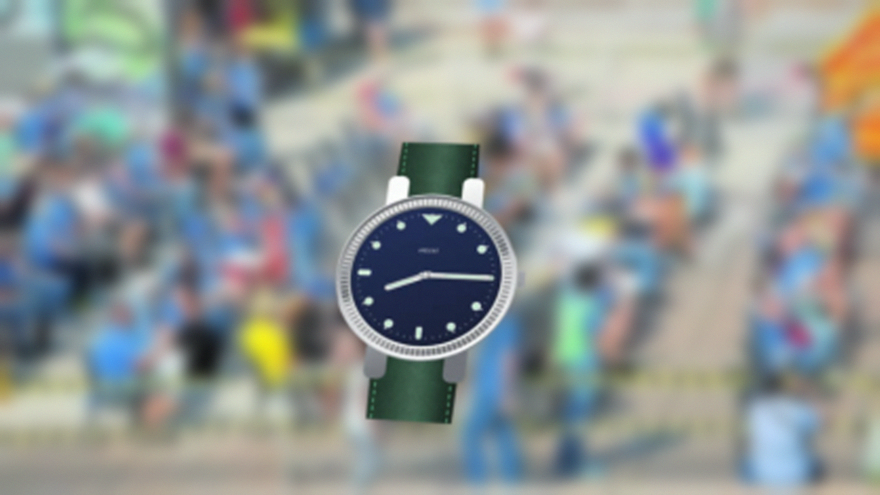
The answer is 8:15
